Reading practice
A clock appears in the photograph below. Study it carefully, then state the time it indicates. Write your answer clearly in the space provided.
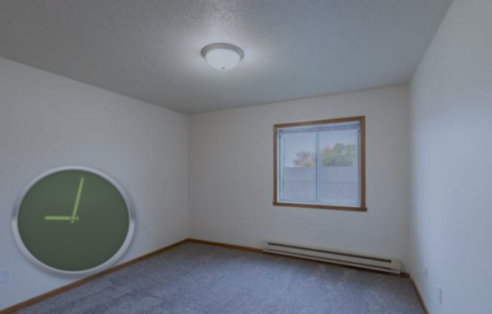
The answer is 9:02
